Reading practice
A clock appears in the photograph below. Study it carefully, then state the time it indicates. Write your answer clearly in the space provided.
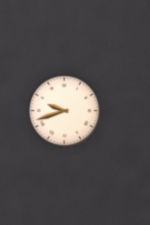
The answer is 9:42
